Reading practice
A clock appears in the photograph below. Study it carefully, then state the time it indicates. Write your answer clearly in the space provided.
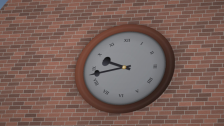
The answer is 9:43
